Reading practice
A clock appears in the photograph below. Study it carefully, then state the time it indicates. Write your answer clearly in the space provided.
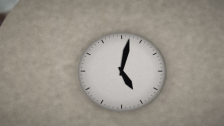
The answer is 5:02
